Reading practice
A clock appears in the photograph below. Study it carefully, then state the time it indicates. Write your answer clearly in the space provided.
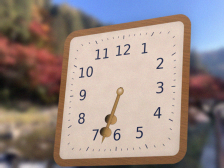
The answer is 6:33
